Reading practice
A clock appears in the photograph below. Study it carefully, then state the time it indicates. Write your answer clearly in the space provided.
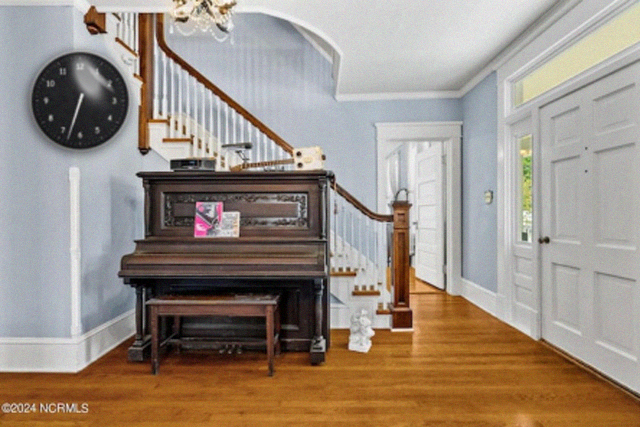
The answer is 6:33
